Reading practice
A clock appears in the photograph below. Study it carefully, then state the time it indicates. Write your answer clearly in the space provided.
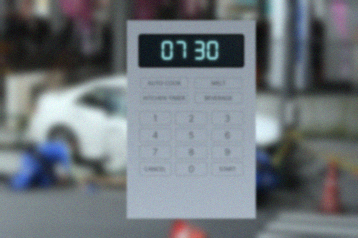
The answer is 7:30
